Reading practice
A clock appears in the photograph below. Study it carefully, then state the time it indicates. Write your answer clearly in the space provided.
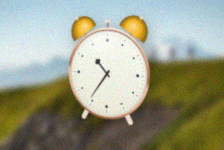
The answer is 10:36
